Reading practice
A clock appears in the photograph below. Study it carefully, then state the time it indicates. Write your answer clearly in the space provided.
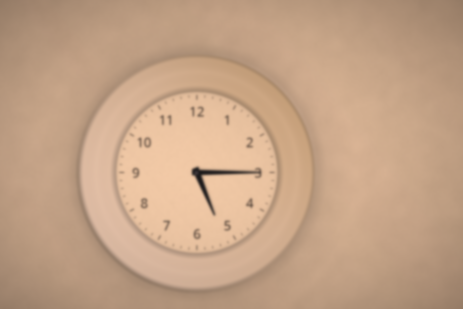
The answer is 5:15
